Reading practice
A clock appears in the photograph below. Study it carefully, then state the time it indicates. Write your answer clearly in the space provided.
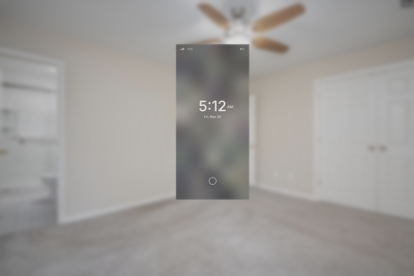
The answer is 5:12
